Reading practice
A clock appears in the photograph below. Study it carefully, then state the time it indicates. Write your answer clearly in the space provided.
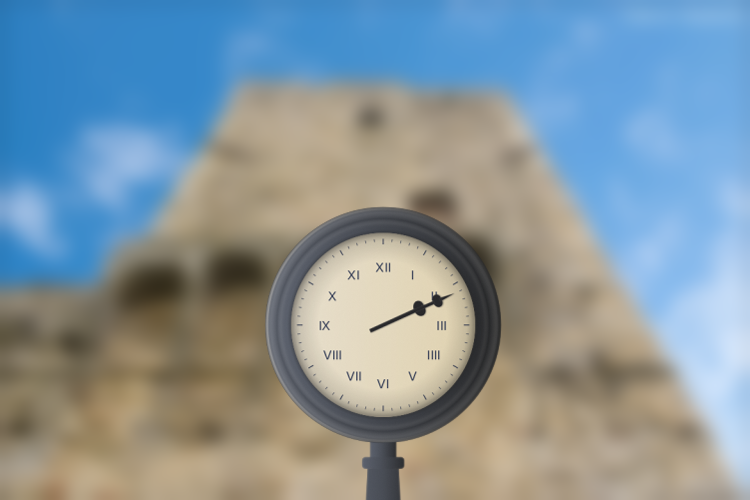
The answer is 2:11
